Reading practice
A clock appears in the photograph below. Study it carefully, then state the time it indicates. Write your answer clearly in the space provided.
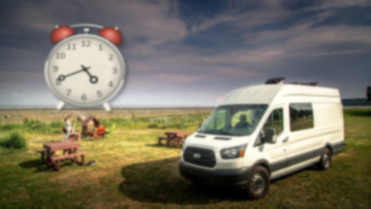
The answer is 4:41
